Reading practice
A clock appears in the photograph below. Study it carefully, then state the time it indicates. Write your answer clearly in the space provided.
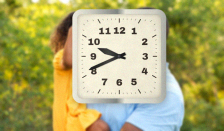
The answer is 9:41
